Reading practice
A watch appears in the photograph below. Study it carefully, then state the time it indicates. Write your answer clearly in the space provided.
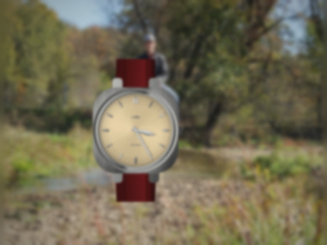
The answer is 3:25
